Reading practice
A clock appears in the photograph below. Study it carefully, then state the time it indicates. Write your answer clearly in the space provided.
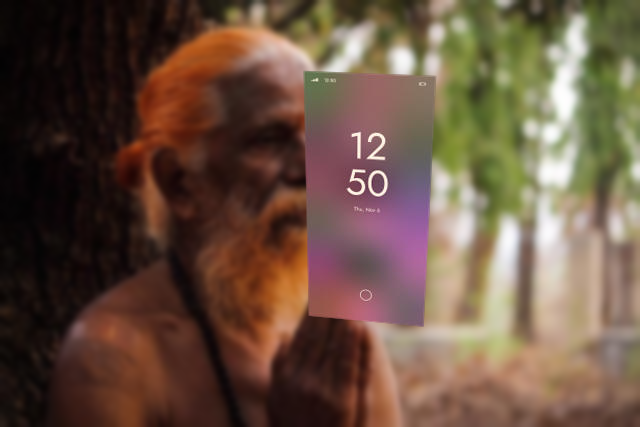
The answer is 12:50
